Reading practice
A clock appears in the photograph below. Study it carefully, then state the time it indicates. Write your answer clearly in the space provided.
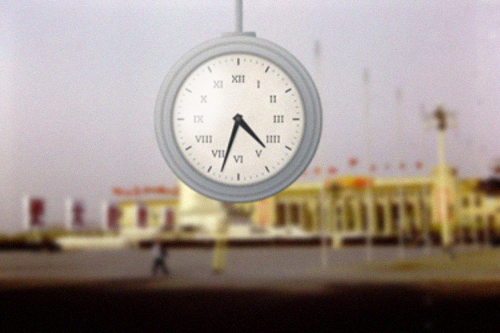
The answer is 4:33
